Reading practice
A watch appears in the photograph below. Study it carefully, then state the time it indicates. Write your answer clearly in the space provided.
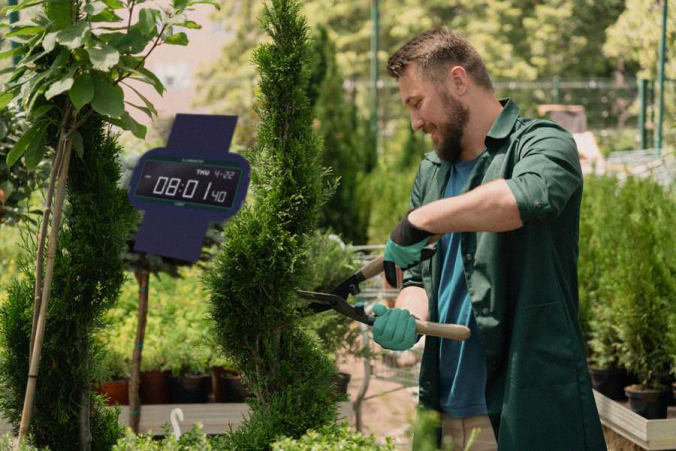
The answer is 8:01
